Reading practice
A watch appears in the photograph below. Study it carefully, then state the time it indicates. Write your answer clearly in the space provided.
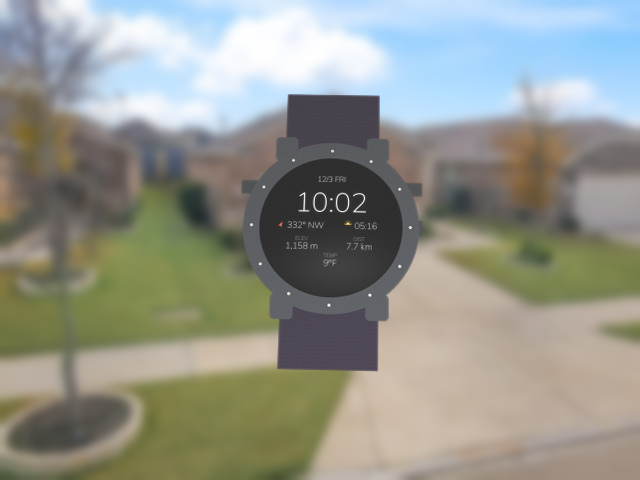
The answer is 10:02
